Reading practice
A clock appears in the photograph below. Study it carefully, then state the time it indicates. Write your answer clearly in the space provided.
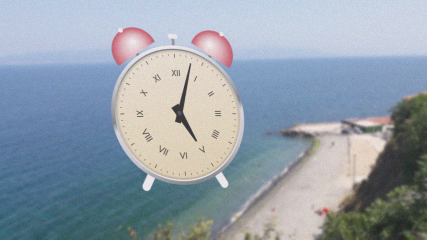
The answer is 5:03
